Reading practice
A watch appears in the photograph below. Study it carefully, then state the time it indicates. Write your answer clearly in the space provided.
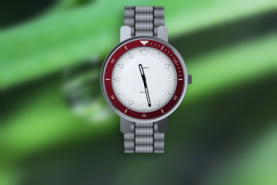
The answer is 11:28
